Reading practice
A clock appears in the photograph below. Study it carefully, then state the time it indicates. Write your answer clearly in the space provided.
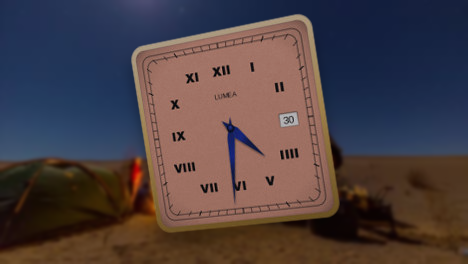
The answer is 4:31
